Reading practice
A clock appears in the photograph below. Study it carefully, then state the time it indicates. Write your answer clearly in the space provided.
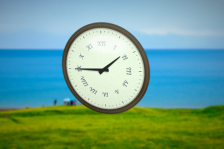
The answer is 1:45
